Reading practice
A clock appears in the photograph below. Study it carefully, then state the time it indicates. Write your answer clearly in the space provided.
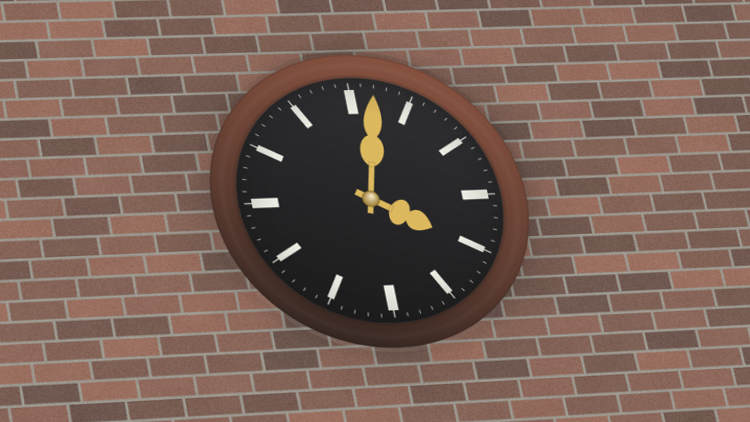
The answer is 4:02
